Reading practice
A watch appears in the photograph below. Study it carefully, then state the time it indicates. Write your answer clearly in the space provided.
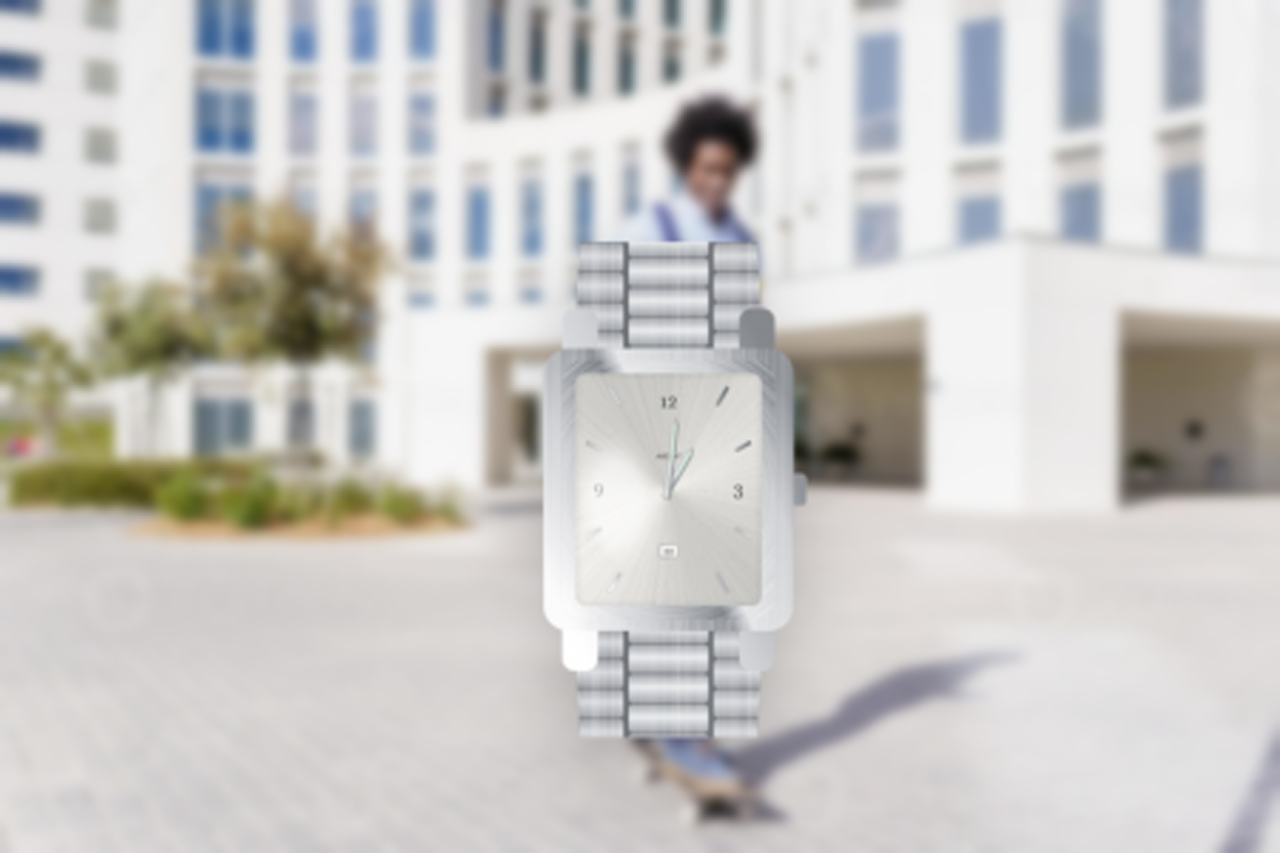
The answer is 1:01
